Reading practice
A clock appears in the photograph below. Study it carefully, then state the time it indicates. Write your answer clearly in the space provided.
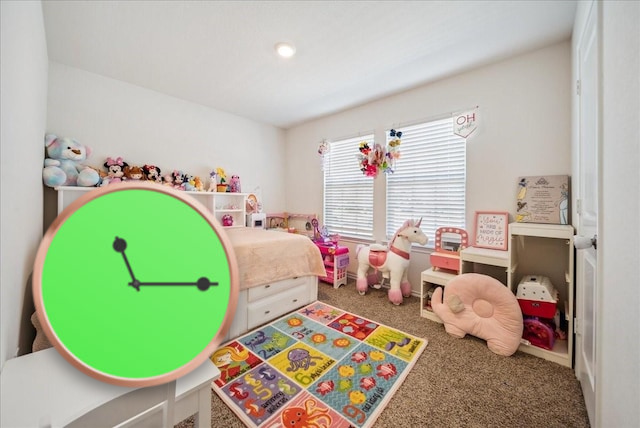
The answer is 11:15
